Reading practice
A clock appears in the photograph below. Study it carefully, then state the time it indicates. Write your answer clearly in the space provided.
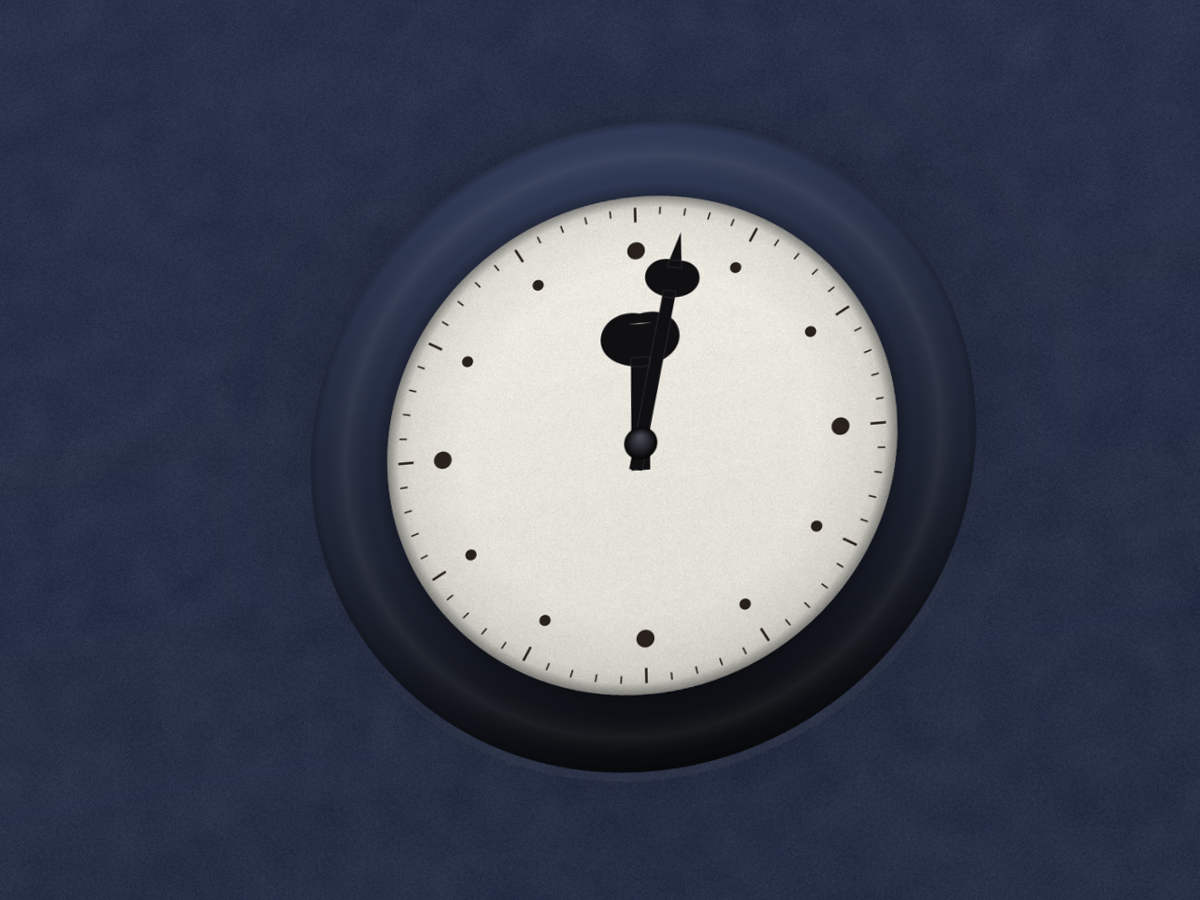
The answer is 12:02
